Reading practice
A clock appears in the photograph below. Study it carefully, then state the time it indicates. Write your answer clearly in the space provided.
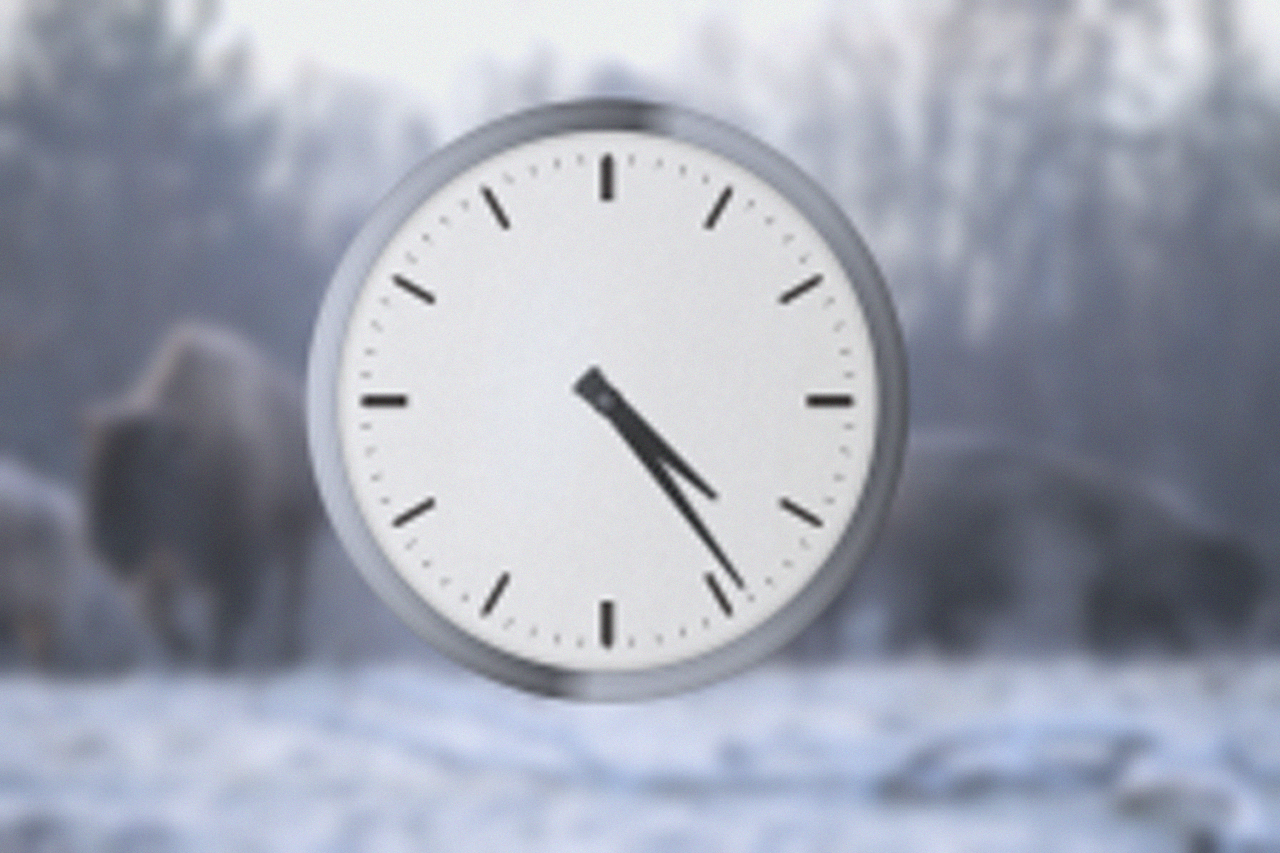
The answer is 4:24
